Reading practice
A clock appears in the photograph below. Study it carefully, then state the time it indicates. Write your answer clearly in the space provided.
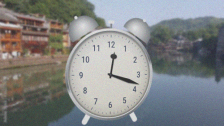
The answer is 12:18
